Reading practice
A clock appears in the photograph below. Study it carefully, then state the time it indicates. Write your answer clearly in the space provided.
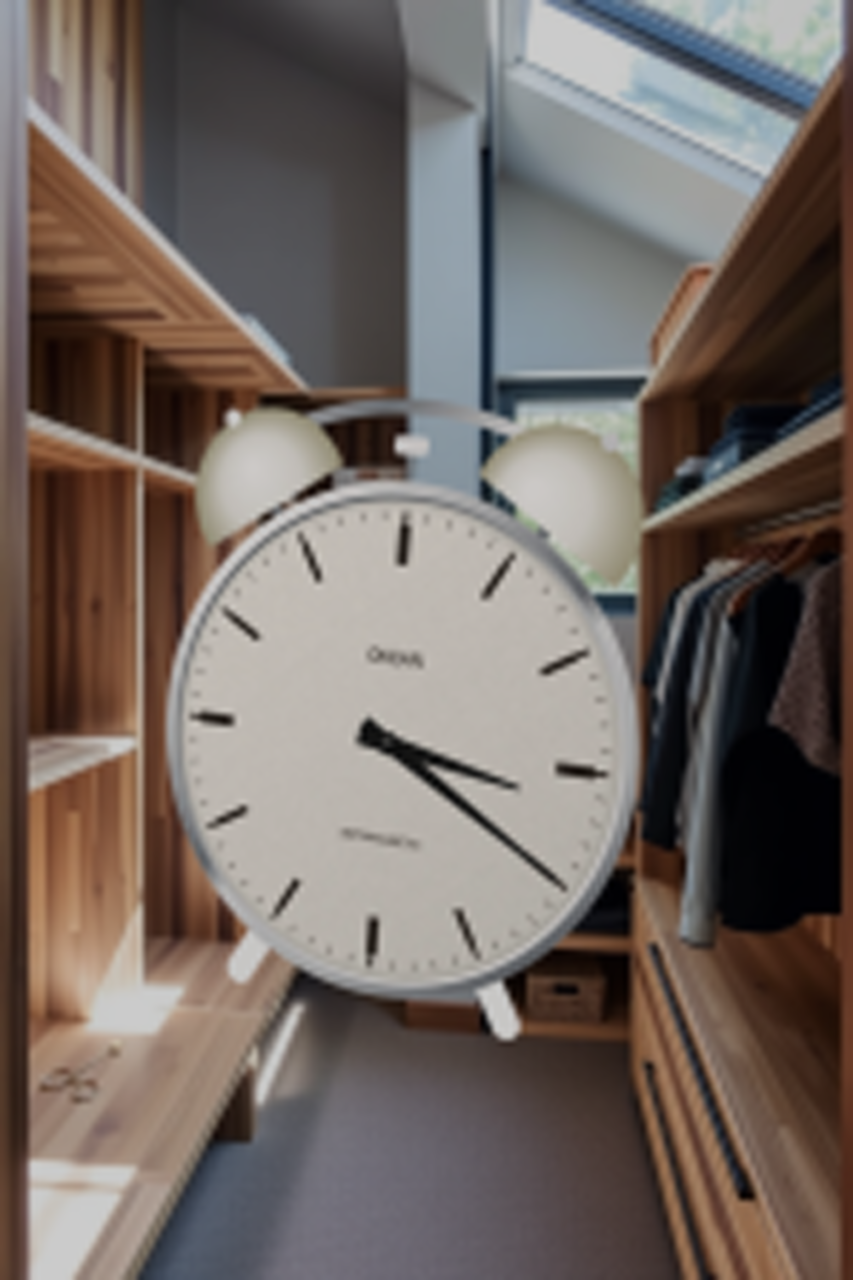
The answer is 3:20
